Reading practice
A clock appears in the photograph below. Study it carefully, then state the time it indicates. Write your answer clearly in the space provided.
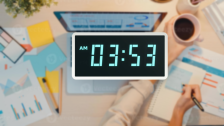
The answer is 3:53
